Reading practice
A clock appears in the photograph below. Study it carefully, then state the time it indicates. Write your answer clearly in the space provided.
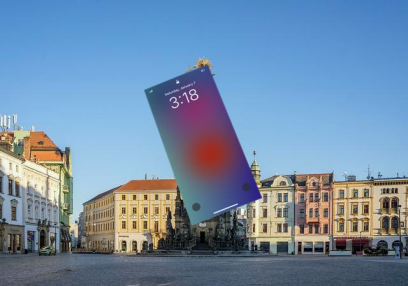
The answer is 3:18
